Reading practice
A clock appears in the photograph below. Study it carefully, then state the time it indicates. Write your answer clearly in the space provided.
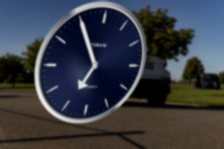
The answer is 6:55
